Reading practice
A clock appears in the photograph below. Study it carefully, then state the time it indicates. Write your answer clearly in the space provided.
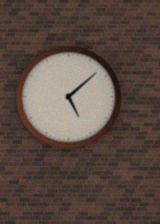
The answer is 5:08
